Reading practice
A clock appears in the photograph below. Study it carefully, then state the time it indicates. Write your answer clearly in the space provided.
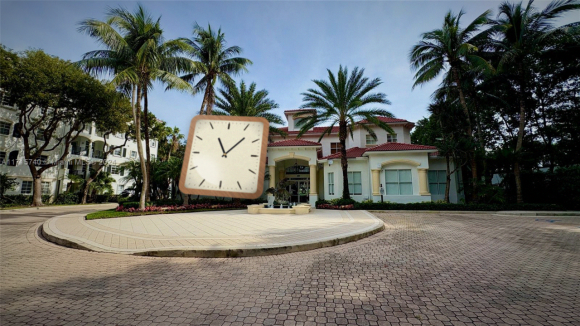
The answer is 11:07
